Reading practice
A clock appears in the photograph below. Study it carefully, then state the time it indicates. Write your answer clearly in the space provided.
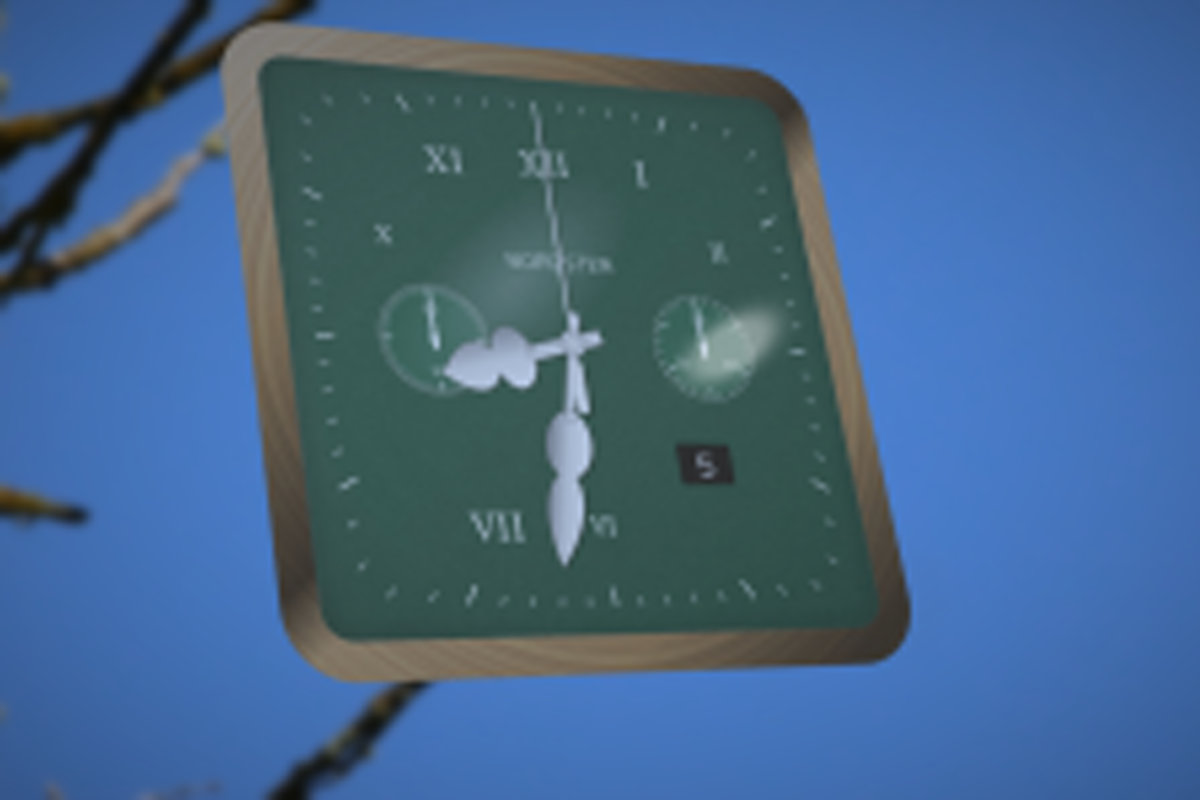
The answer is 8:32
